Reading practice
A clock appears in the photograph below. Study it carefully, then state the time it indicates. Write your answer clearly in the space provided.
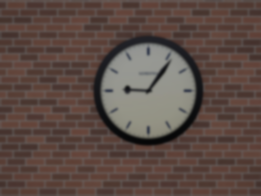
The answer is 9:06
